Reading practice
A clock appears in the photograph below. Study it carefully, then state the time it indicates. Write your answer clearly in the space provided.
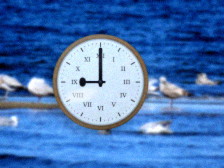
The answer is 9:00
